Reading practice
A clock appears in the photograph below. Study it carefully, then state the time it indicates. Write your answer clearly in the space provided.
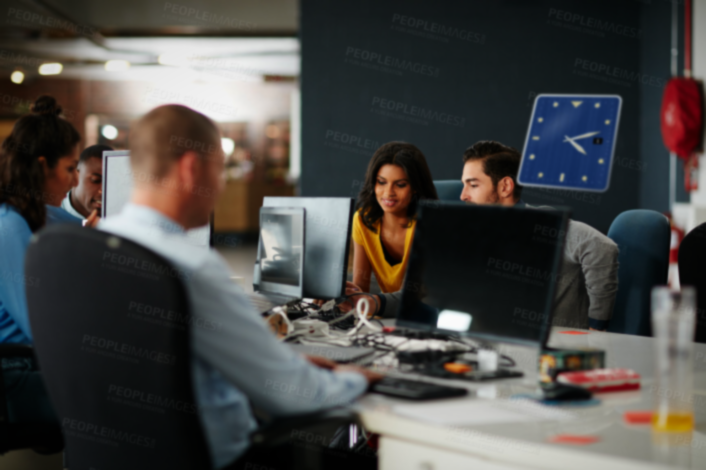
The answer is 4:12
